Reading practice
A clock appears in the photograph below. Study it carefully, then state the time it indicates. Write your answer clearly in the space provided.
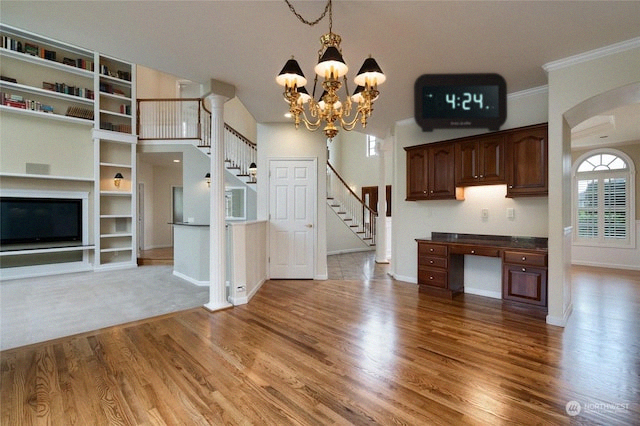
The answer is 4:24
